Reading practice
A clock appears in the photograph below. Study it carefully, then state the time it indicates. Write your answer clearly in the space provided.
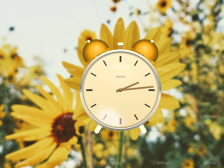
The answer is 2:14
